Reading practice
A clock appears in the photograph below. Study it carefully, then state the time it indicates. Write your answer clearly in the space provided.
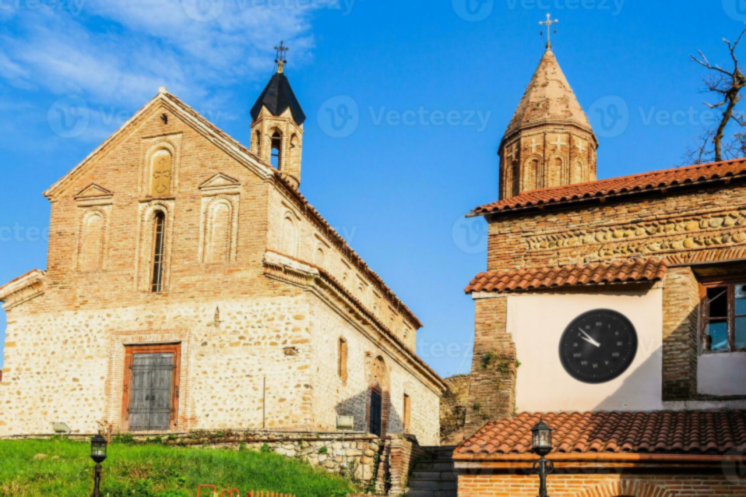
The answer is 9:52
